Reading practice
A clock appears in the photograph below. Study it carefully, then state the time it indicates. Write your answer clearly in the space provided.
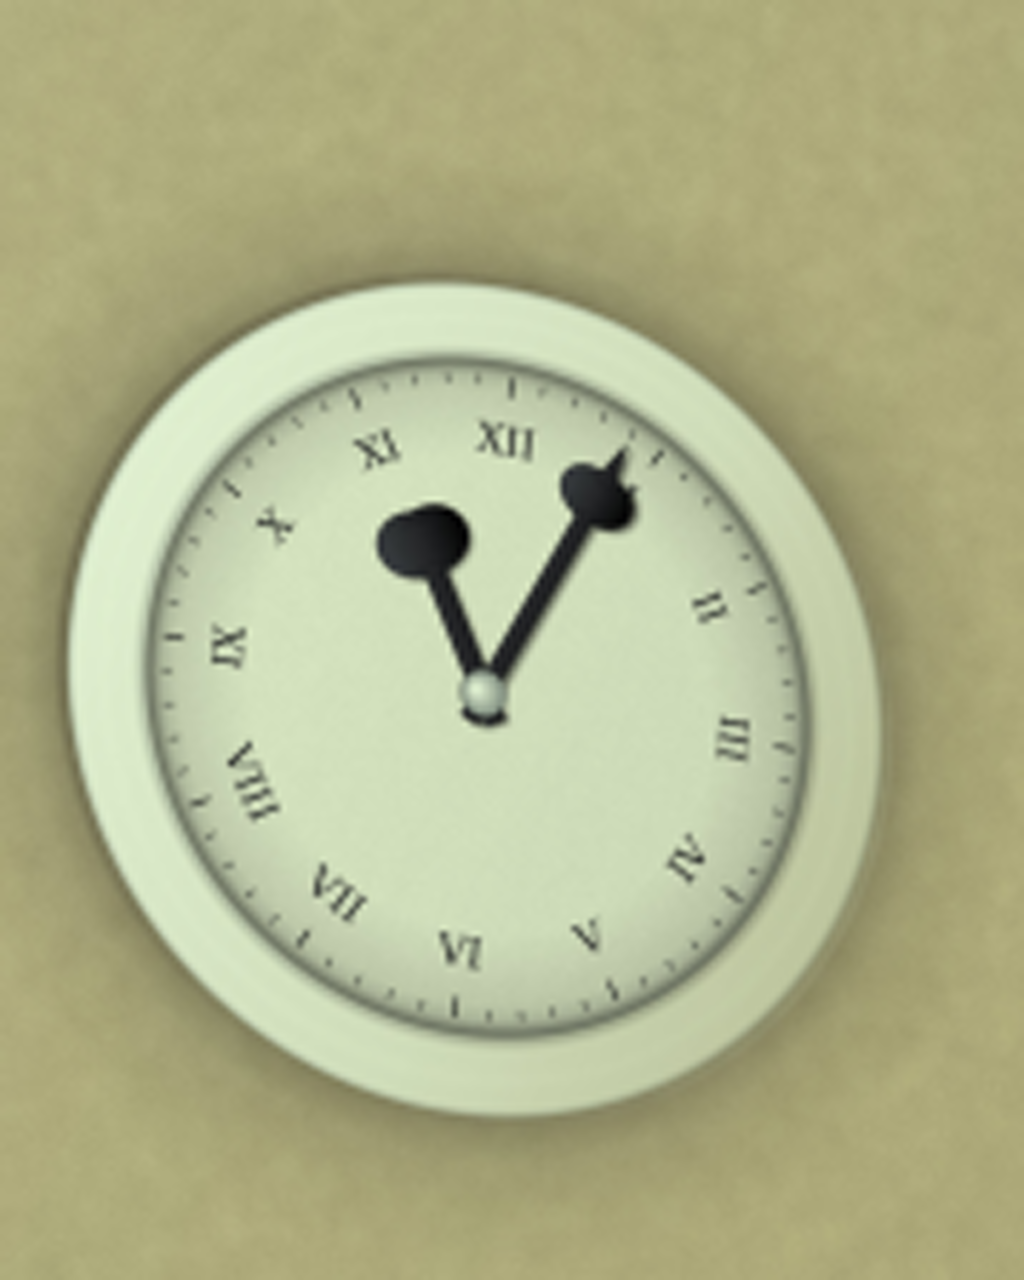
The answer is 11:04
